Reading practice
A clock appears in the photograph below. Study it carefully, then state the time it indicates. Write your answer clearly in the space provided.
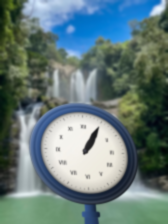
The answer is 1:05
